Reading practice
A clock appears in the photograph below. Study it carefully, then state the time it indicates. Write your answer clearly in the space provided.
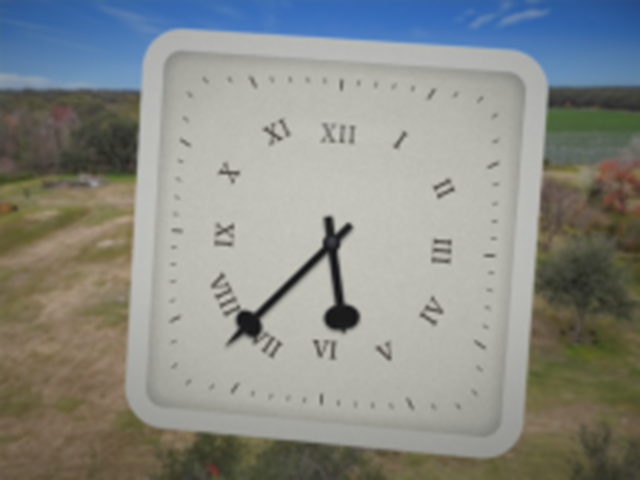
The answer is 5:37
